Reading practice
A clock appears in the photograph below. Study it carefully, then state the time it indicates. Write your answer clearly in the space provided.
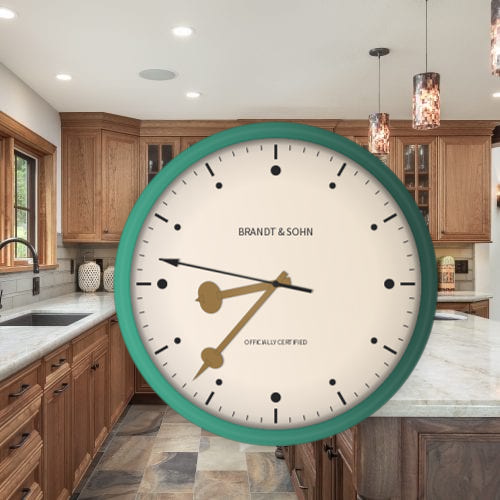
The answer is 8:36:47
